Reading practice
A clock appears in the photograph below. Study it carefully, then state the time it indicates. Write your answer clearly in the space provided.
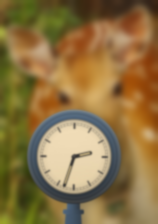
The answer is 2:33
